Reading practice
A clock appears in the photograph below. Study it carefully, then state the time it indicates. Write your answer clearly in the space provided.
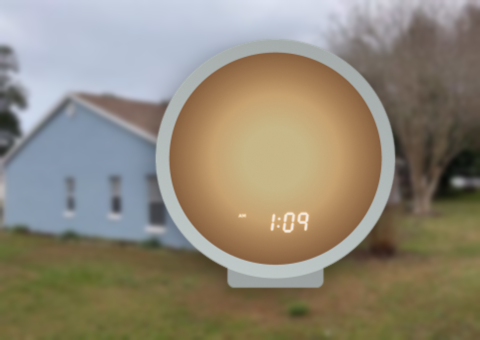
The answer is 1:09
